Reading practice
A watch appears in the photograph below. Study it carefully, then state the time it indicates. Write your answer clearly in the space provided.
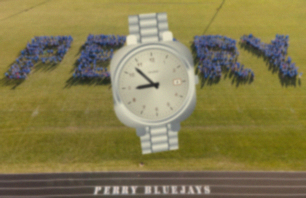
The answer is 8:53
